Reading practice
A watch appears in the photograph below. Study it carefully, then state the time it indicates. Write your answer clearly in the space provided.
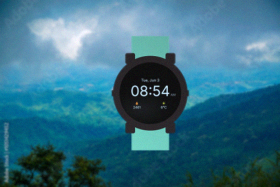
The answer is 8:54
